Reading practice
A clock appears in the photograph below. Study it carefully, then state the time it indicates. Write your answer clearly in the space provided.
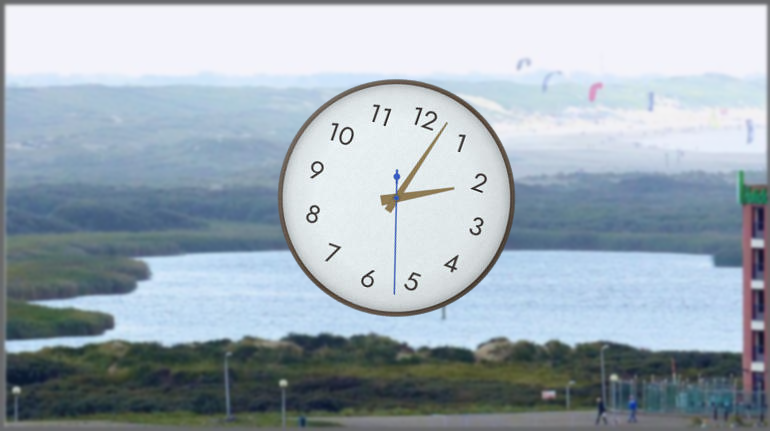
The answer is 2:02:27
